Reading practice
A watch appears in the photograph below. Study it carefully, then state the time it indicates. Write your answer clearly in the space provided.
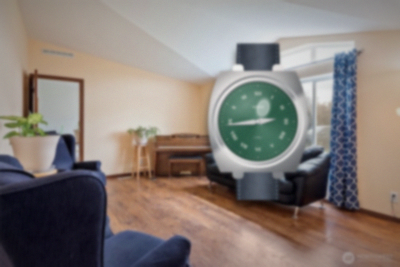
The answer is 2:44
